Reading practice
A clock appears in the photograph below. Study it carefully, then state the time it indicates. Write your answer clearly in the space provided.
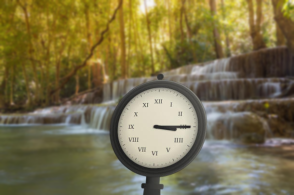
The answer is 3:15
